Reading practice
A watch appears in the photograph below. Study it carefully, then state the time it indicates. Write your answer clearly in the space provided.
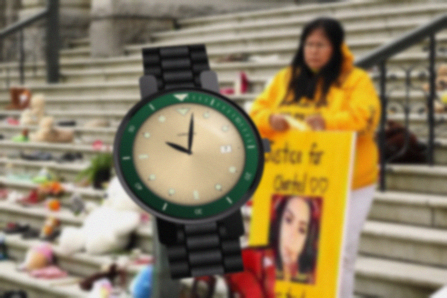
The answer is 10:02
